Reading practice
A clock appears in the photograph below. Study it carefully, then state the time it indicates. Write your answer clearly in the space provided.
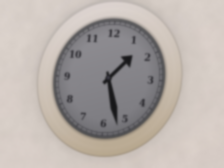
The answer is 1:27
